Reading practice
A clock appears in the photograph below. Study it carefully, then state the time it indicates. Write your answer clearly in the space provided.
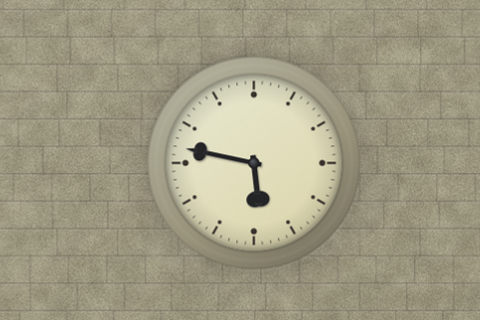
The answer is 5:47
